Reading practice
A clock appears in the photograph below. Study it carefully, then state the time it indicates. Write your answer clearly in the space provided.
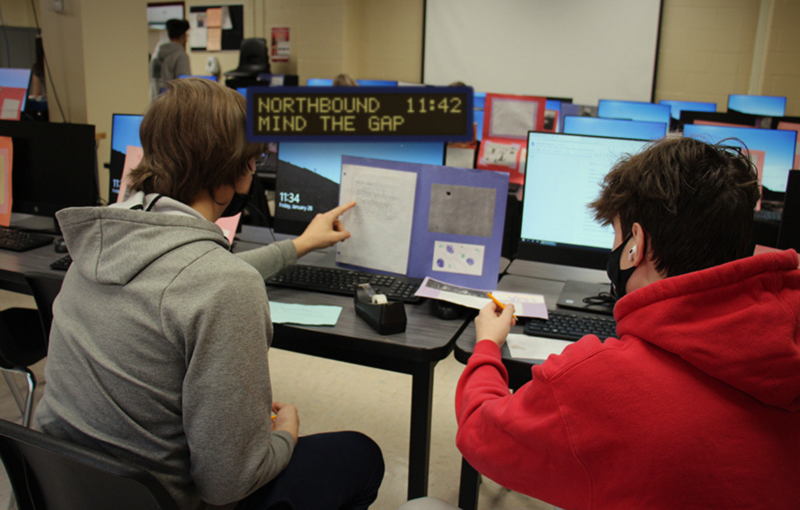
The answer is 11:42
